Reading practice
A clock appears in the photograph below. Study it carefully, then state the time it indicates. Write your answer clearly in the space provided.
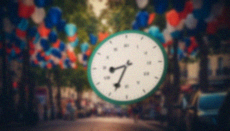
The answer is 8:34
